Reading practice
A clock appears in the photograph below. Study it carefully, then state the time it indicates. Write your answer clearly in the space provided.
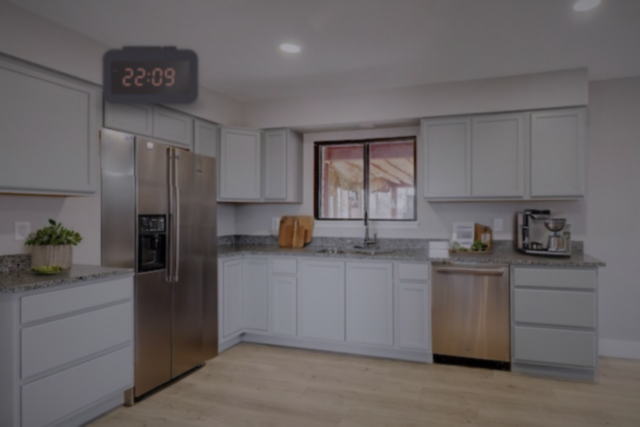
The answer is 22:09
